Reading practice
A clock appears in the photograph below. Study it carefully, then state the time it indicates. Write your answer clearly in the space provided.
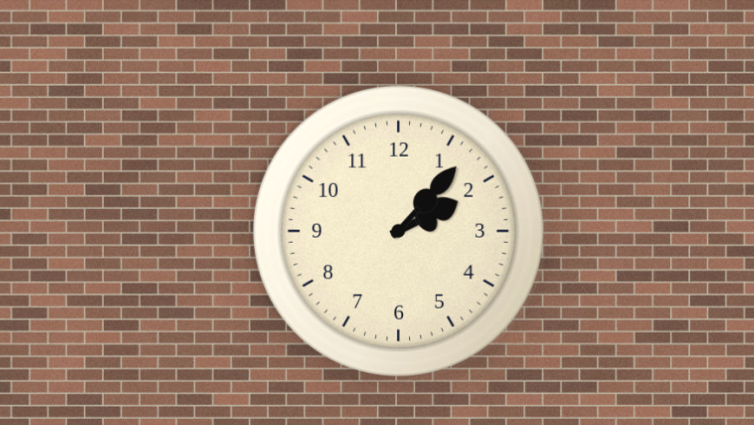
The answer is 2:07
